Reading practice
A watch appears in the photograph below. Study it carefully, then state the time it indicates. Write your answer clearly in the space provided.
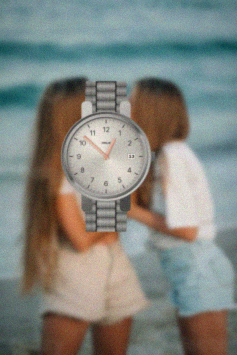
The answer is 12:52
